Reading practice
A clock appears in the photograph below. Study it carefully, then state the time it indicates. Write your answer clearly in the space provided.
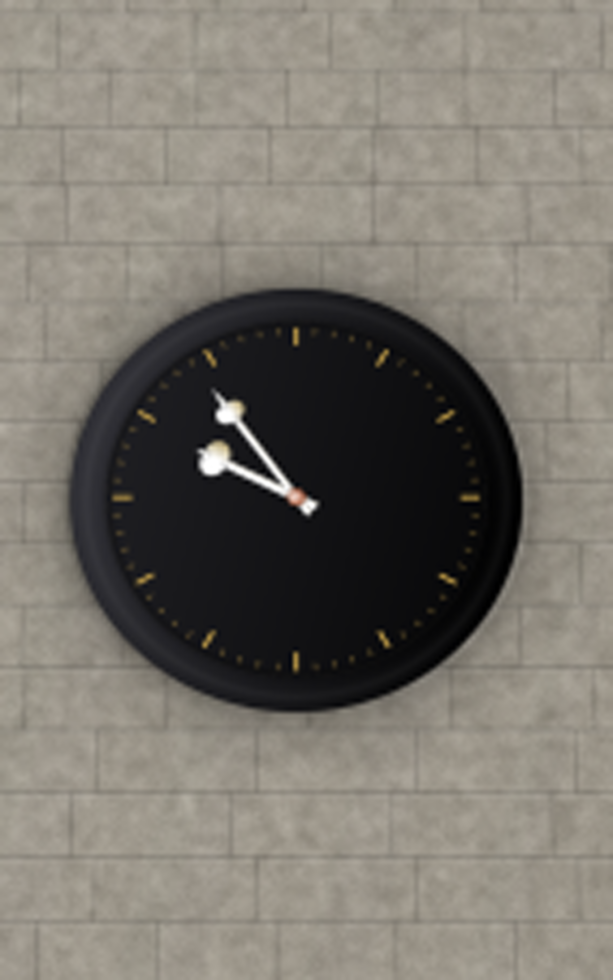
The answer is 9:54
